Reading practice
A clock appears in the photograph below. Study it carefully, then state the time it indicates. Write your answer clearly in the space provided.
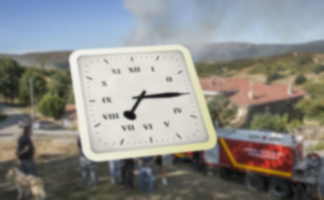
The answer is 7:15
